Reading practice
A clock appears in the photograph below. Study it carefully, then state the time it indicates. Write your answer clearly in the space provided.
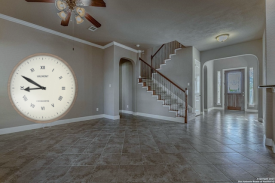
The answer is 8:50
